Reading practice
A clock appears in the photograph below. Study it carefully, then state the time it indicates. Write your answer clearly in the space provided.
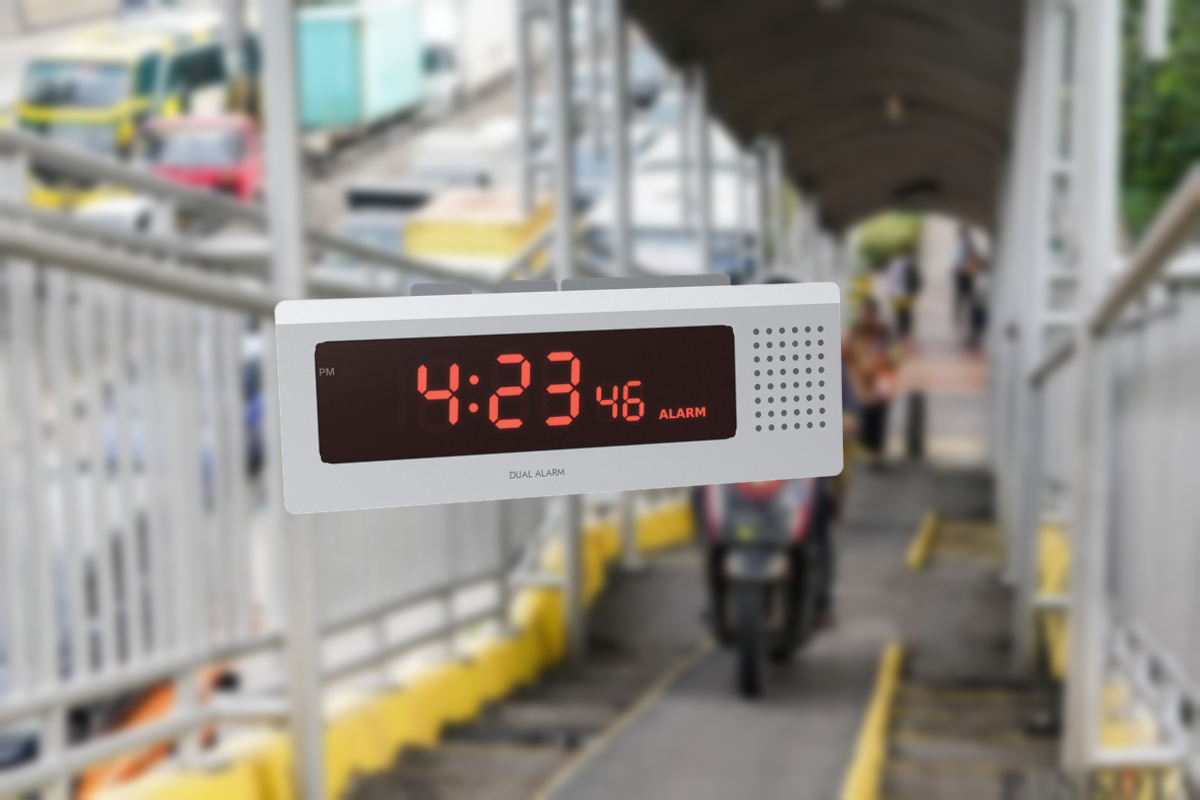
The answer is 4:23:46
